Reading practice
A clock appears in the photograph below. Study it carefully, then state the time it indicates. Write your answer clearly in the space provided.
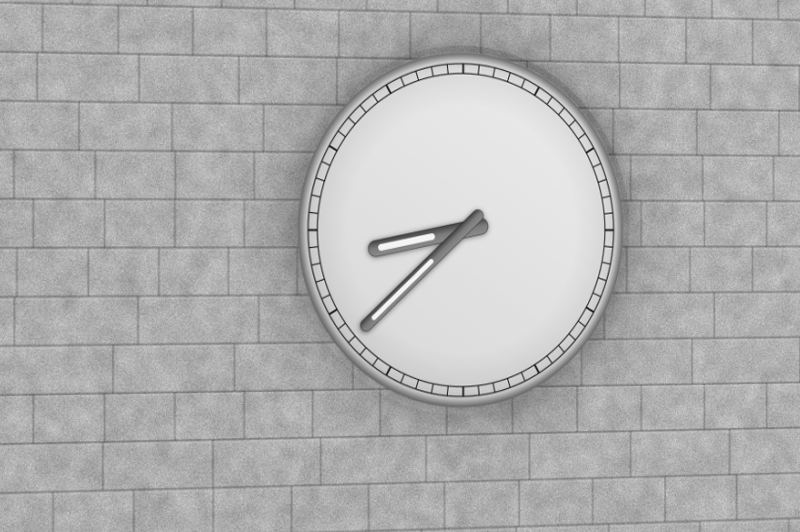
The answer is 8:38
